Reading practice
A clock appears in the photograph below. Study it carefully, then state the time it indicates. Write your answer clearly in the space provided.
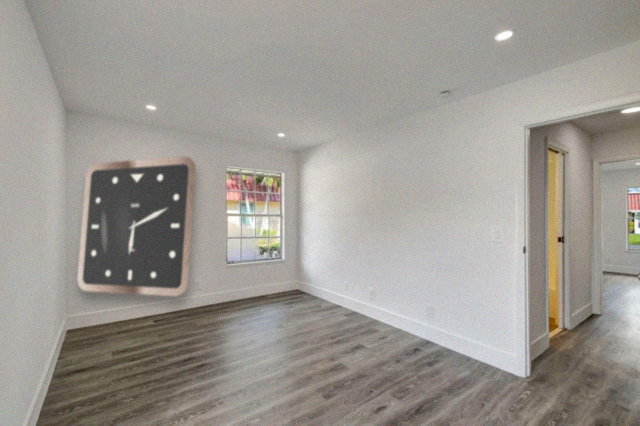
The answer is 6:11
